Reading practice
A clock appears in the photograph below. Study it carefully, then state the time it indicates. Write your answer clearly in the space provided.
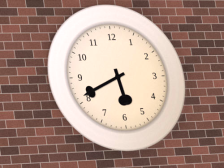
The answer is 5:41
